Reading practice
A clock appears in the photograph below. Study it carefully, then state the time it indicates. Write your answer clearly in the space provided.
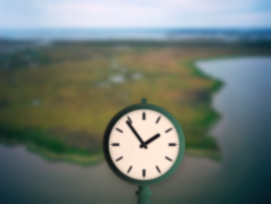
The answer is 1:54
